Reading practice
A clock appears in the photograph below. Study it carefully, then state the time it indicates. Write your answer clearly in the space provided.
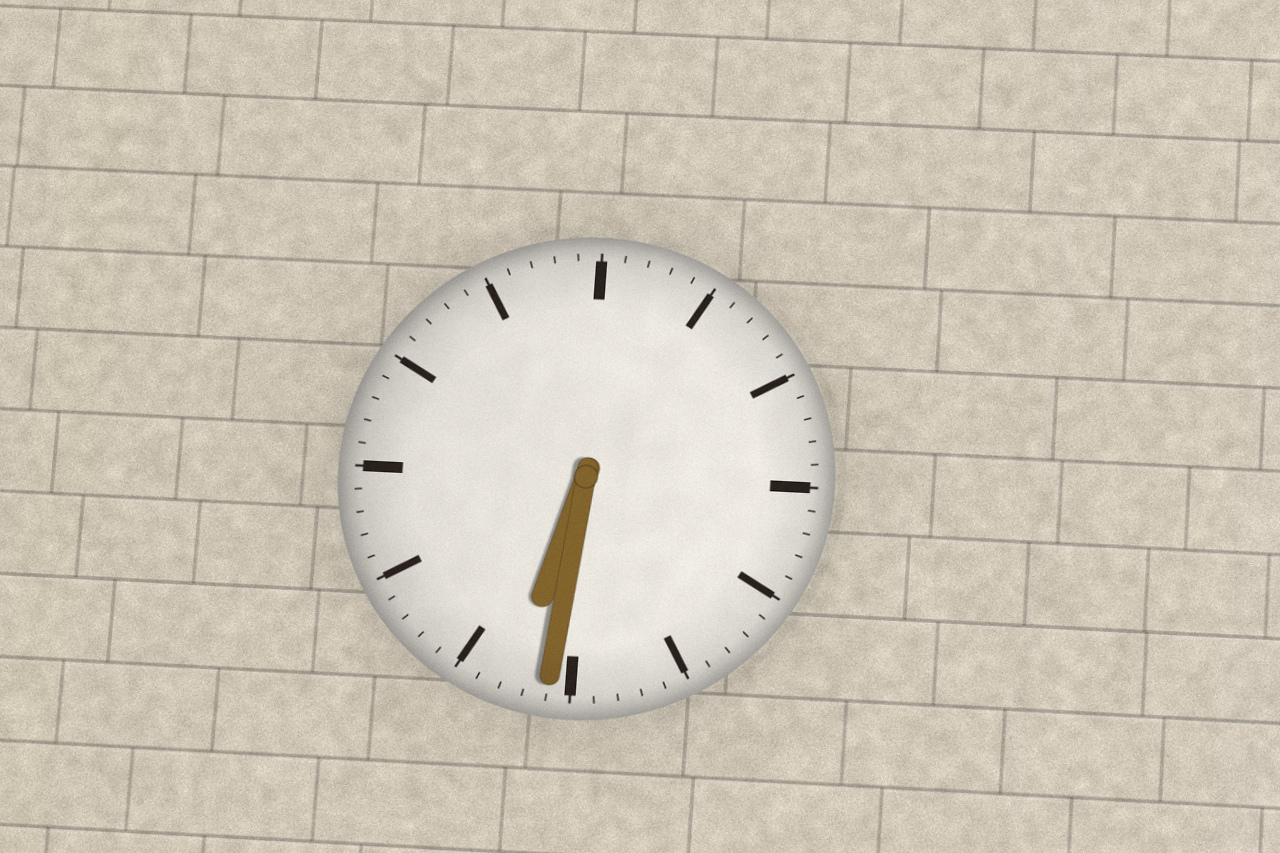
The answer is 6:31
